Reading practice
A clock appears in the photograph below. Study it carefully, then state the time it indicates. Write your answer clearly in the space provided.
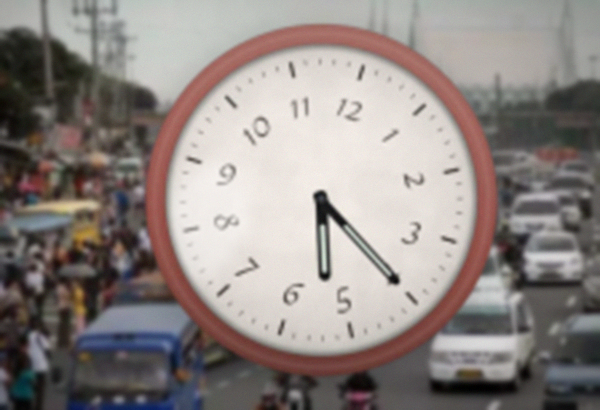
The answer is 5:20
